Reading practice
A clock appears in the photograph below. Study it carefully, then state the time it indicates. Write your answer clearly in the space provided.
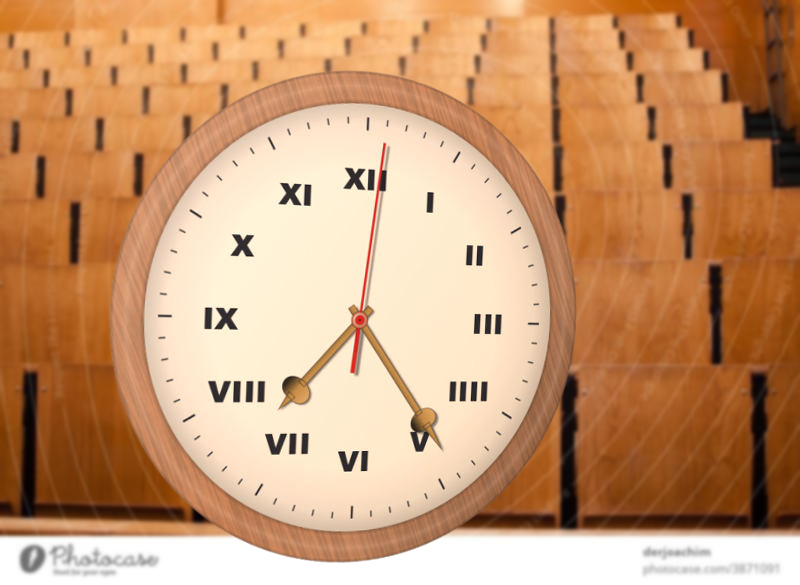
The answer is 7:24:01
